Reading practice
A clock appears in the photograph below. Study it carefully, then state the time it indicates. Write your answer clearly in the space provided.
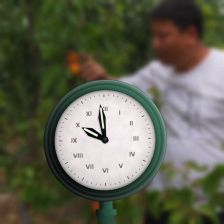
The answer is 9:59
